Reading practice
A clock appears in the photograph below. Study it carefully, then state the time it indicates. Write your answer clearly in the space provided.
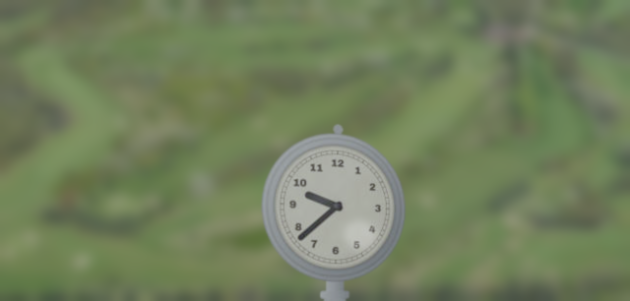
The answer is 9:38
